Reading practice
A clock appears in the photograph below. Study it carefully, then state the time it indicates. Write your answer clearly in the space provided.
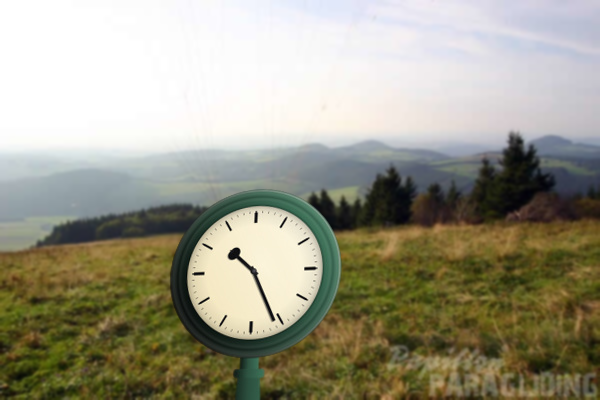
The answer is 10:26
